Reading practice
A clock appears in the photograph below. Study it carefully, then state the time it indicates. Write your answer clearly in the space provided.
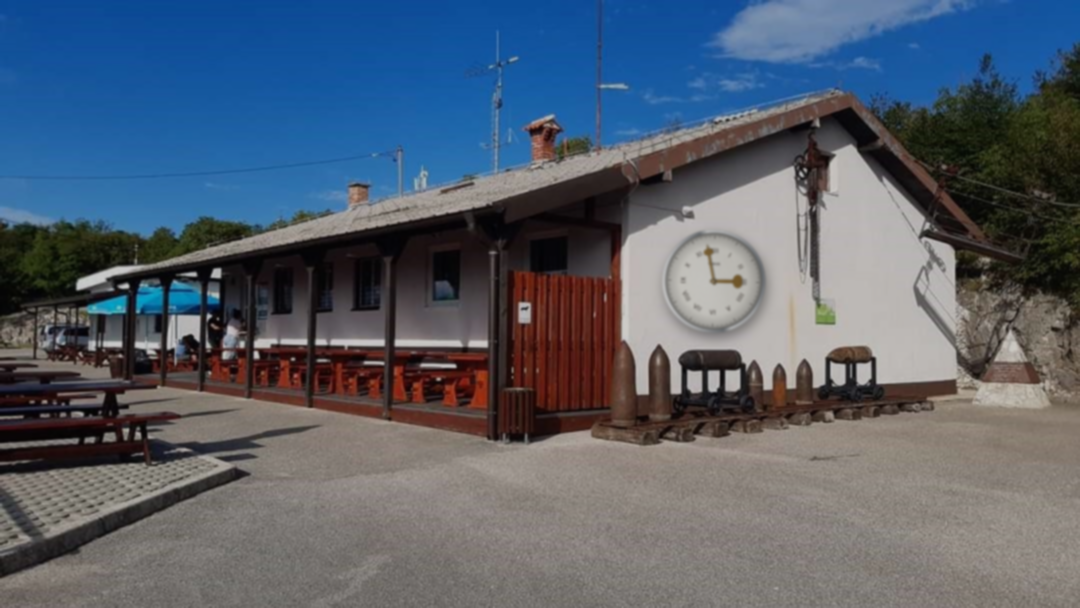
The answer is 2:58
